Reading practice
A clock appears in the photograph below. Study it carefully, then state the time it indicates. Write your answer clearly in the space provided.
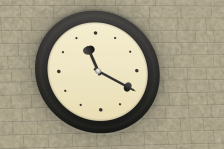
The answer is 11:20
